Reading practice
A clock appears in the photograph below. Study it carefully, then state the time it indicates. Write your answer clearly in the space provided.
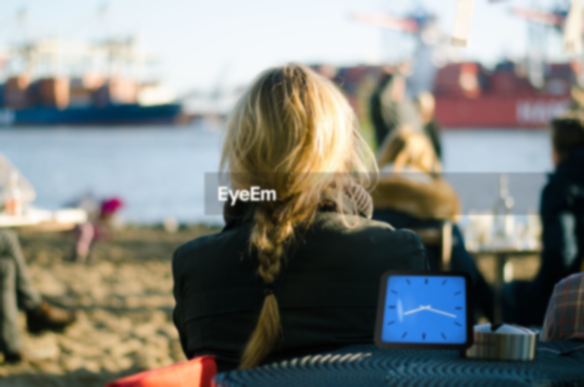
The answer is 8:18
